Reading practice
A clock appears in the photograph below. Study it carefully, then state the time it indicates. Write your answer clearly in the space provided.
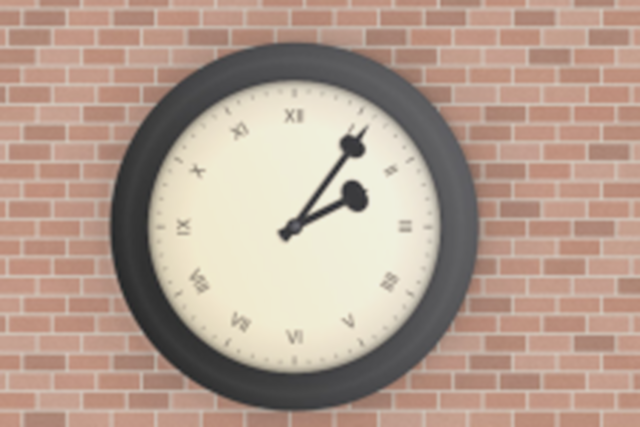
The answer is 2:06
